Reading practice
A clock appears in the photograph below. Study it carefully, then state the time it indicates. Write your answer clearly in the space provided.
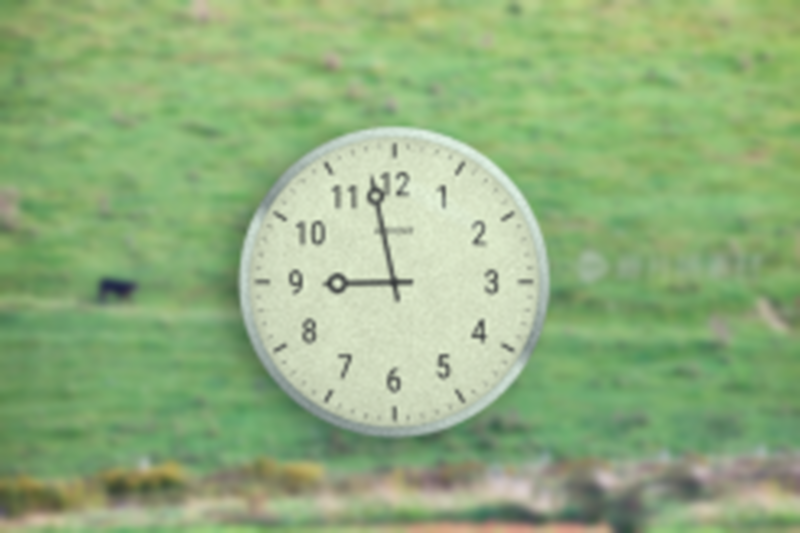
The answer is 8:58
